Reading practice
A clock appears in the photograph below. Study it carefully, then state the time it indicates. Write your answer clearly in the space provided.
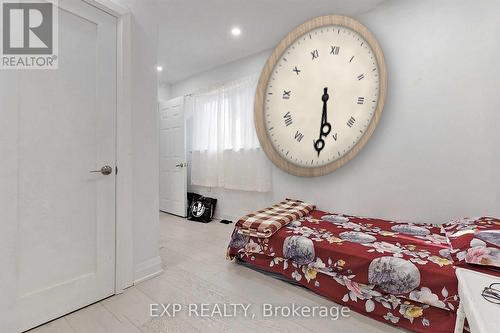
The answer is 5:29
